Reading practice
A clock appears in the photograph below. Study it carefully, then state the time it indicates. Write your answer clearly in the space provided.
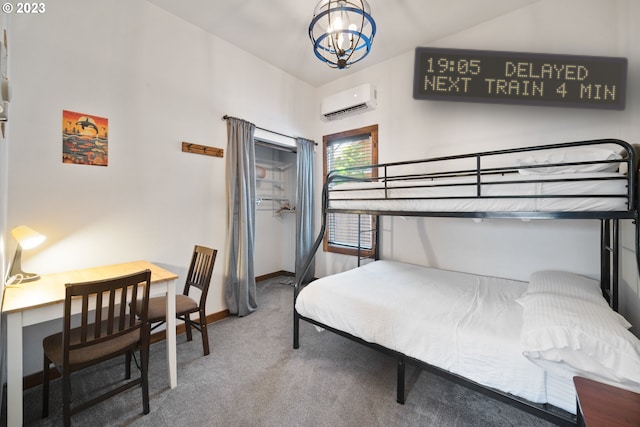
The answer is 19:05
